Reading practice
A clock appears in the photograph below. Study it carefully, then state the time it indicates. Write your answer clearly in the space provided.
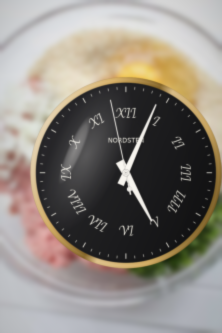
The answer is 5:03:58
